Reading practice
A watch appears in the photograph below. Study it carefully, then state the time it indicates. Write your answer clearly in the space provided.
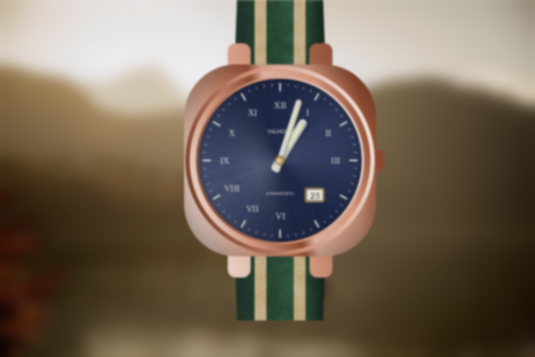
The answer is 1:03
